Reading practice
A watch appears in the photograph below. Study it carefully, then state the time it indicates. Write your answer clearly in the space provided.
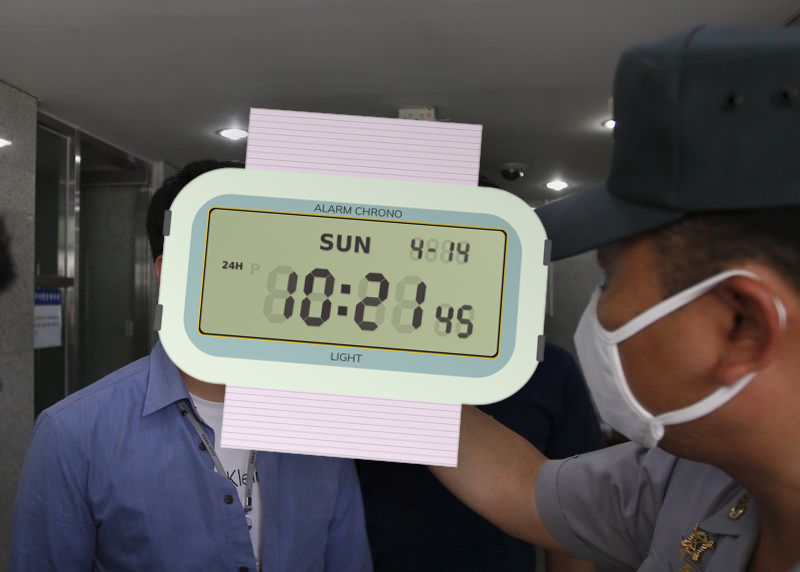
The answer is 10:21:45
